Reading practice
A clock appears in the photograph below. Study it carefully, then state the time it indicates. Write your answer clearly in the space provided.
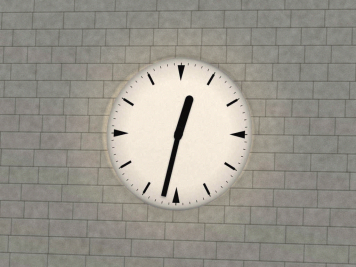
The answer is 12:32
